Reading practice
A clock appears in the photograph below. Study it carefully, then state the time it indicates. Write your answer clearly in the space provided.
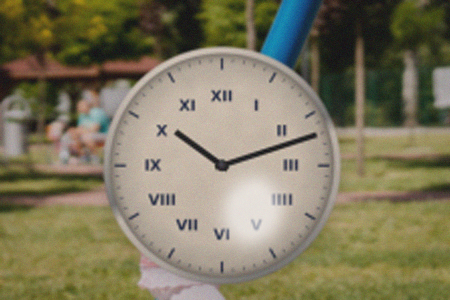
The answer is 10:12
